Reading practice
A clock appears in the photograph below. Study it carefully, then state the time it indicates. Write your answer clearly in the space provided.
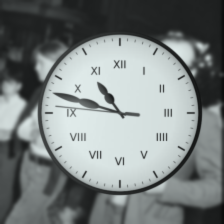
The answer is 10:47:46
